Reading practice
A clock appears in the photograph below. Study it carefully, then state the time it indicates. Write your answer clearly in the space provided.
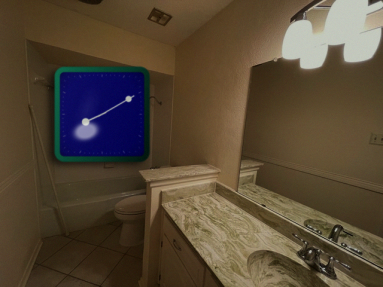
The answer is 8:10
